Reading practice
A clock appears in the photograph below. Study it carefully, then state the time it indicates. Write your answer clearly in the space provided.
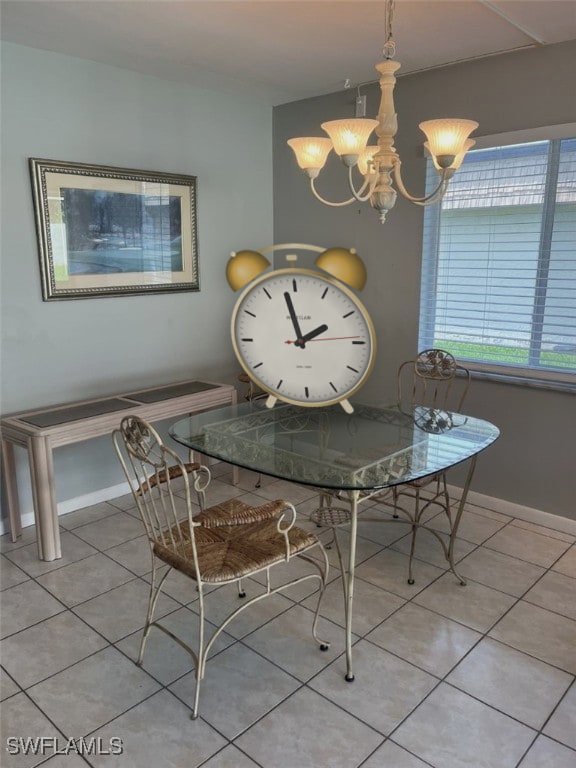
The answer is 1:58:14
